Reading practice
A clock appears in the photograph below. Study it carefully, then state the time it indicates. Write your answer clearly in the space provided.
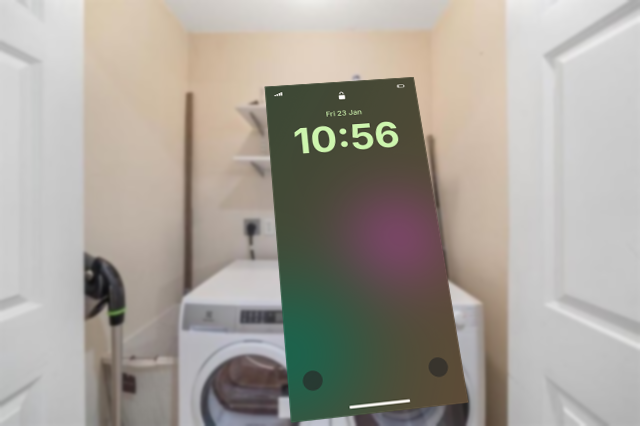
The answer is 10:56
